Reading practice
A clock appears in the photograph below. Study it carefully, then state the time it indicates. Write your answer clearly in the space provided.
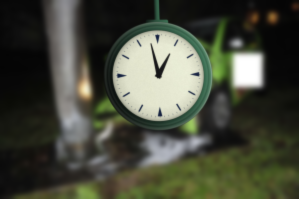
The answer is 12:58
